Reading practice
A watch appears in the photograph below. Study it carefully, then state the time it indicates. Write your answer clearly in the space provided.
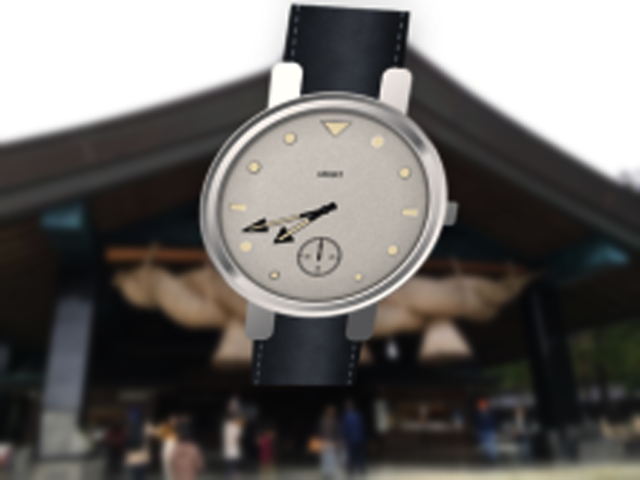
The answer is 7:42
